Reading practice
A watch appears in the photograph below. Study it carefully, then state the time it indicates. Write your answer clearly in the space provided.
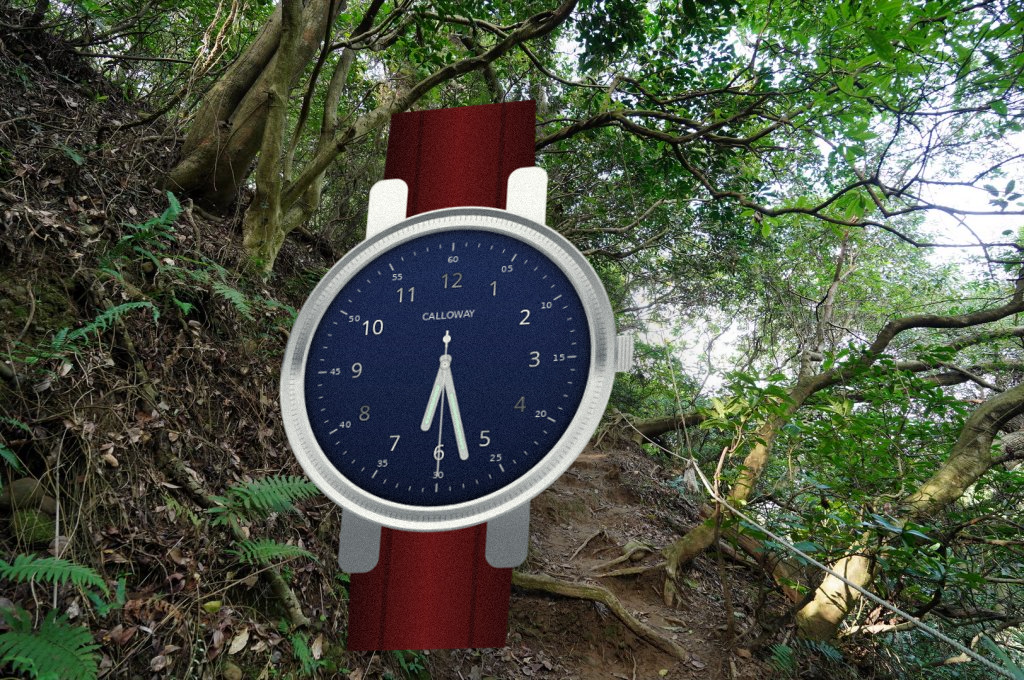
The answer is 6:27:30
